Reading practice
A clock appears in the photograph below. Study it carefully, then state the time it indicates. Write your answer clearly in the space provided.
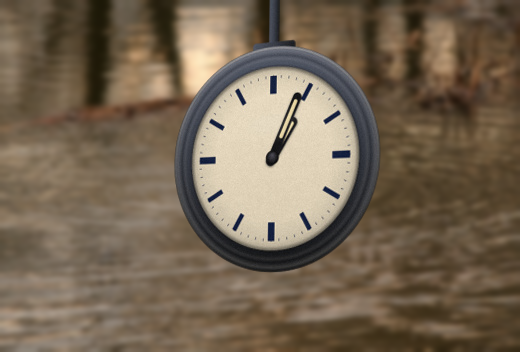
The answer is 1:04
